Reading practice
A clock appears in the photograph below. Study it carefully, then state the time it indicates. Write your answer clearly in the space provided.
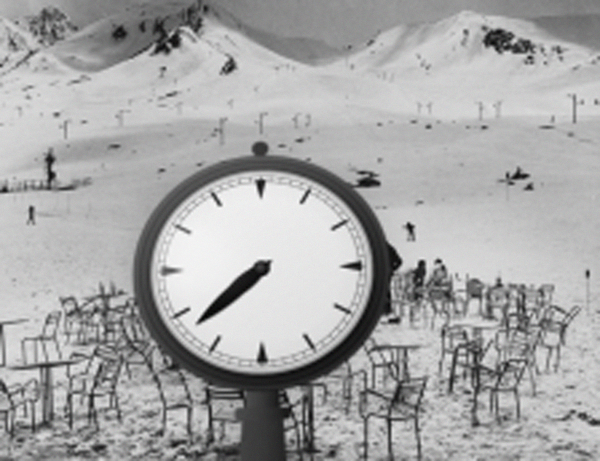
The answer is 7:38
